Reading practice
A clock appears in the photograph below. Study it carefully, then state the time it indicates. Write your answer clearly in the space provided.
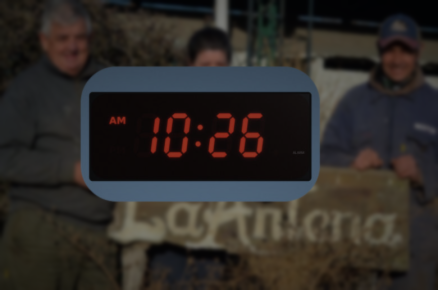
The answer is 10:26
